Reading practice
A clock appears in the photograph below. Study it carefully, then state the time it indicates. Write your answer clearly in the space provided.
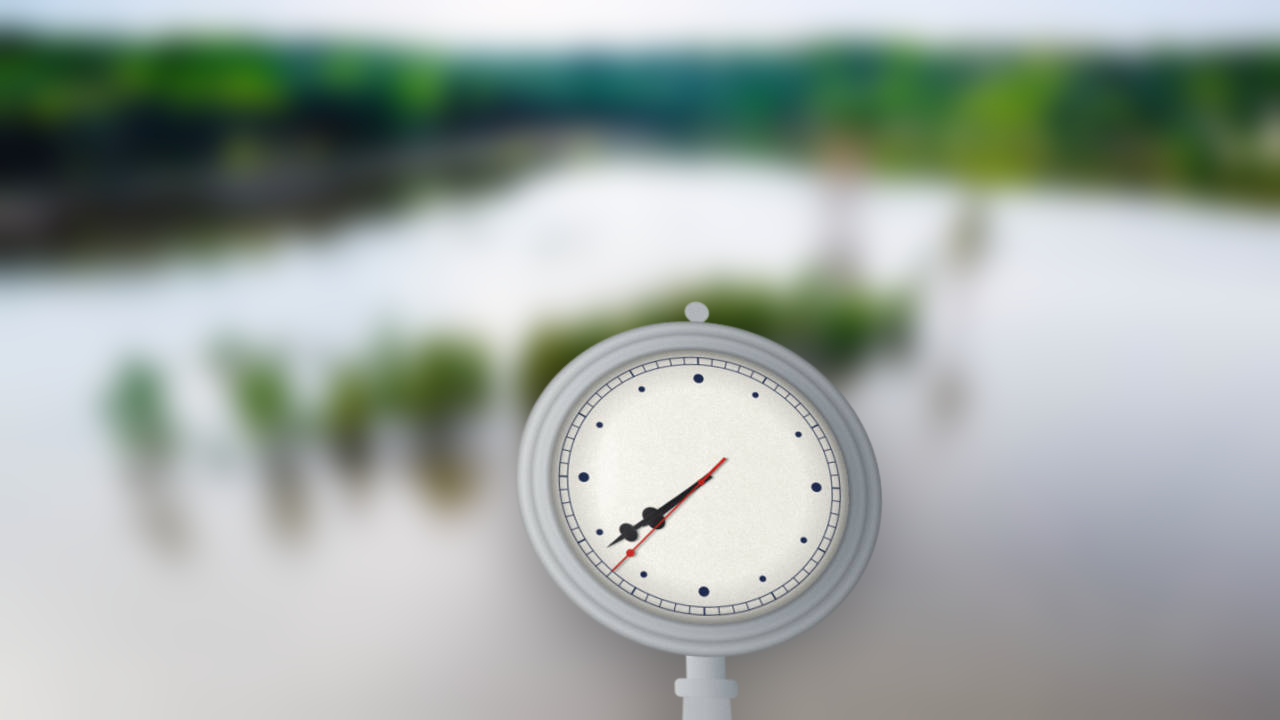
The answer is 7:38:37
